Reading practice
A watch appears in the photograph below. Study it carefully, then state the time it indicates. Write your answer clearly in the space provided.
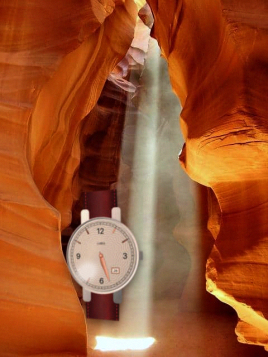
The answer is 5:27
